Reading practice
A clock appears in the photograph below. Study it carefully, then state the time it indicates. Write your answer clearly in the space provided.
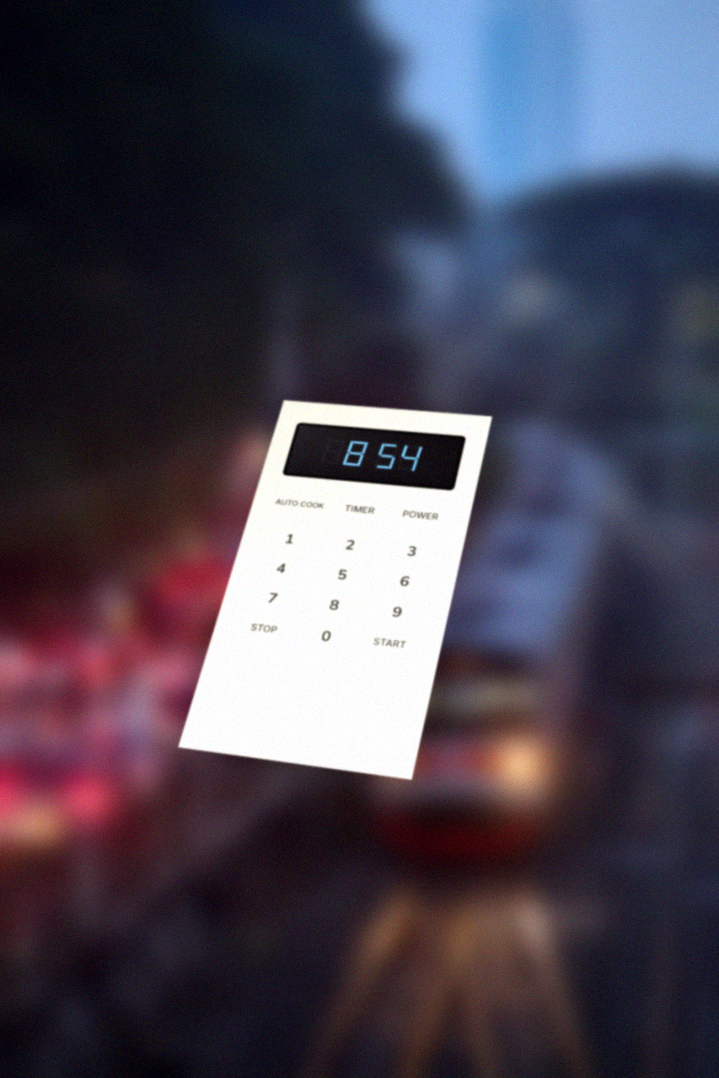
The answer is 8:54
